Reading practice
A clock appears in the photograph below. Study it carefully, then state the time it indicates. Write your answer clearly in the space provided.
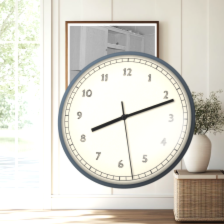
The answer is 8:11:28
